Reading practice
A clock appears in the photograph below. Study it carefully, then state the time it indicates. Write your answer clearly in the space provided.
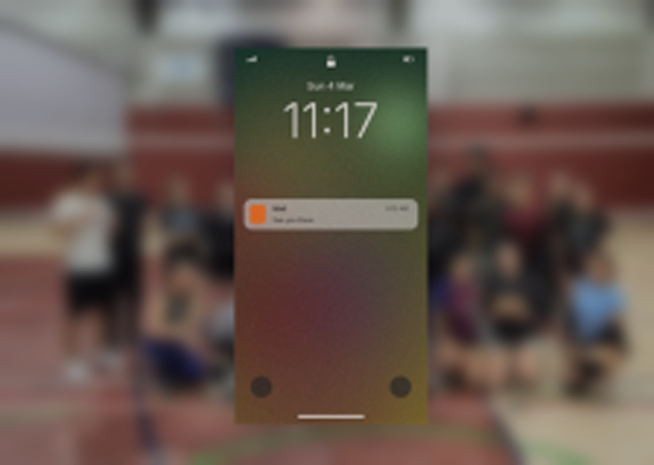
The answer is 11:17
